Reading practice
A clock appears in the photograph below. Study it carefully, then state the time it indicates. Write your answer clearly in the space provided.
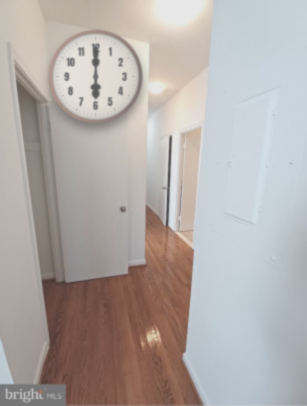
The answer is 6:00
